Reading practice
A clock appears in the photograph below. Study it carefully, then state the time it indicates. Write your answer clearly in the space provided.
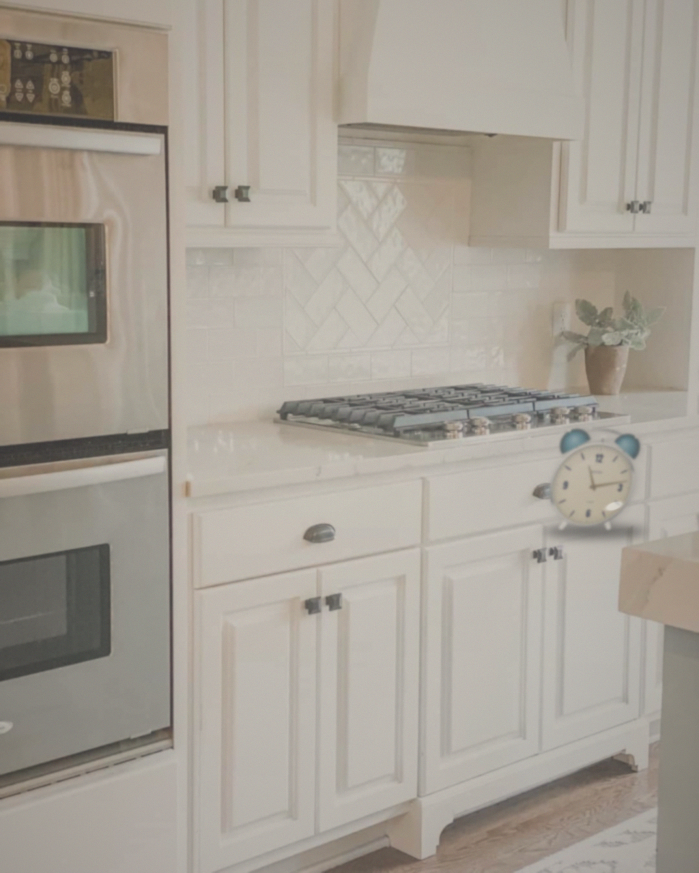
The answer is 11:13
